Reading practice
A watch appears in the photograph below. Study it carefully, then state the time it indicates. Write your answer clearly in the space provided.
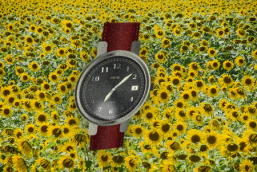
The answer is 7:08
